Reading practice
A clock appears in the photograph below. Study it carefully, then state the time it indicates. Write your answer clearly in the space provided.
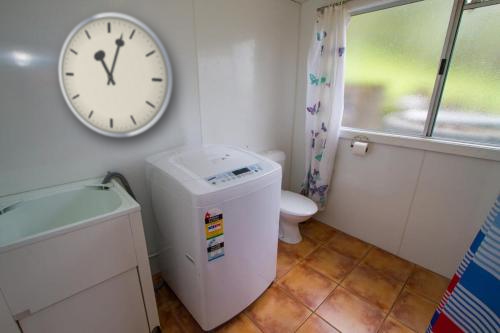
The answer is 11:03
